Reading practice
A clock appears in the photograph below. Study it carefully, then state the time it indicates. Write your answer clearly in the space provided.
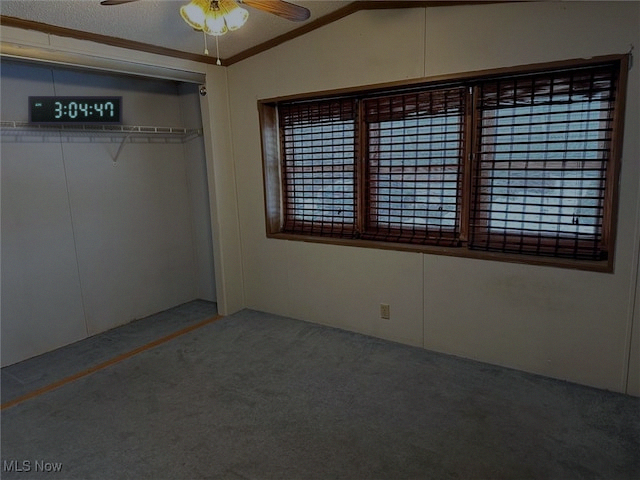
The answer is 3:04:47
